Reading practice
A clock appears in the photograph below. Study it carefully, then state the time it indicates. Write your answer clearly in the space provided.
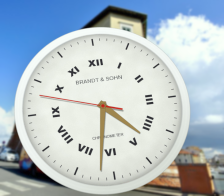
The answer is 4:31:48
